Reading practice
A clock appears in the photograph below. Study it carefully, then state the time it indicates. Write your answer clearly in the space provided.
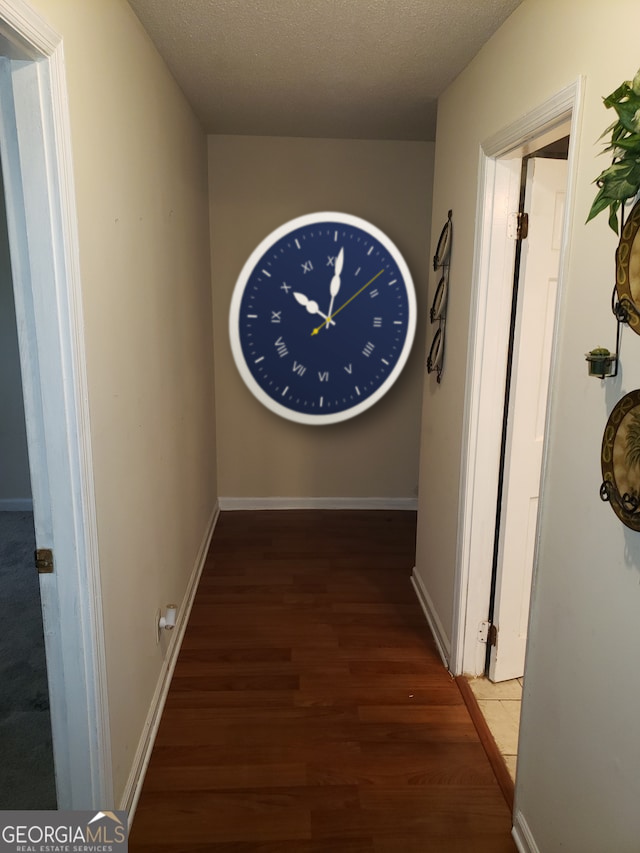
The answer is 10:01:08
